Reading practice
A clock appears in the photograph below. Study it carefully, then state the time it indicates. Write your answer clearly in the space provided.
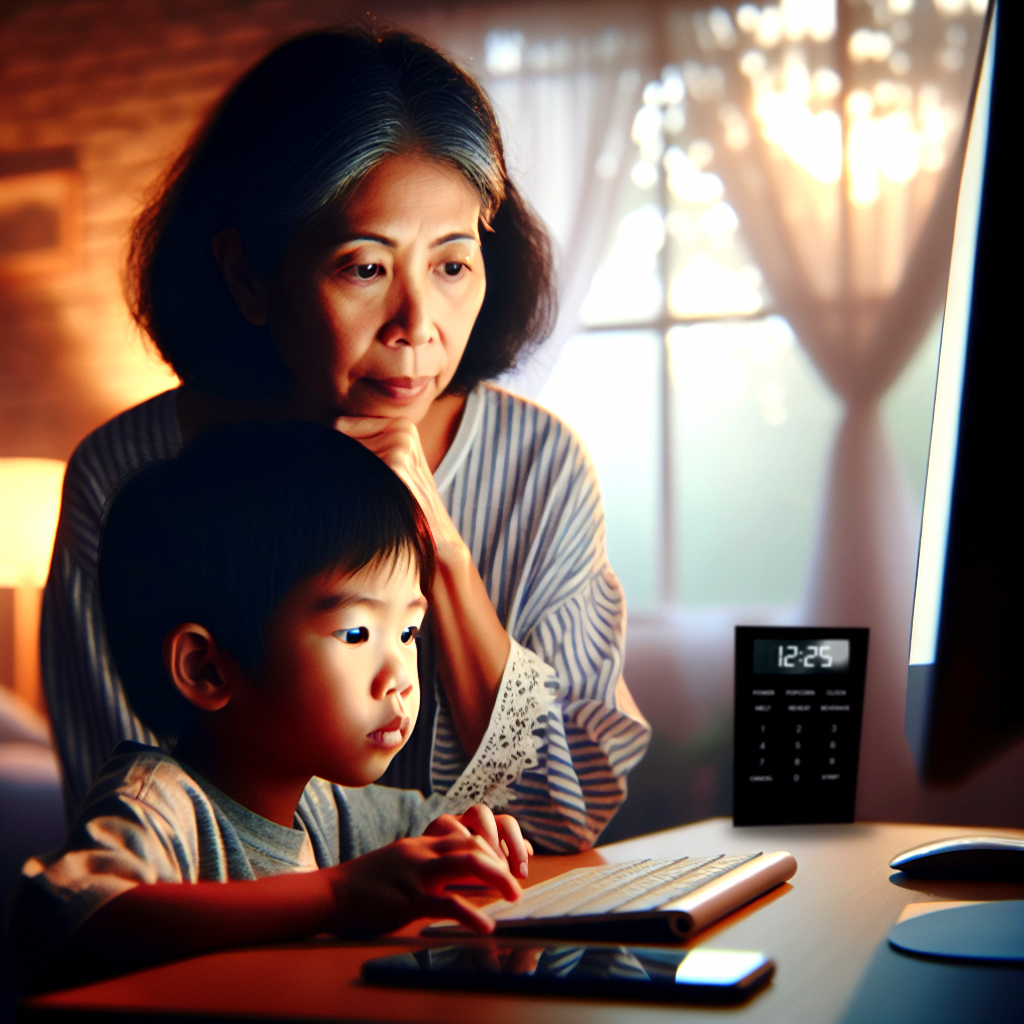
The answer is 12:25
